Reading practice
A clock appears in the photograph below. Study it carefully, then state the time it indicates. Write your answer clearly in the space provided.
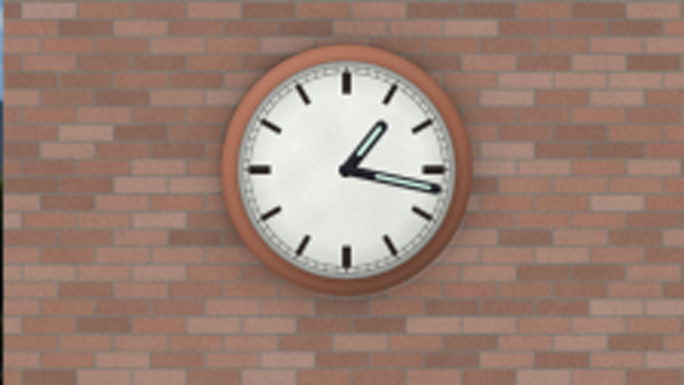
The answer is 1:17
